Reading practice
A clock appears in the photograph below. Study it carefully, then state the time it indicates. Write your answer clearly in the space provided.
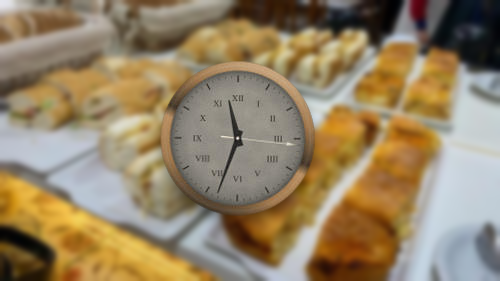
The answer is 11:33:16
